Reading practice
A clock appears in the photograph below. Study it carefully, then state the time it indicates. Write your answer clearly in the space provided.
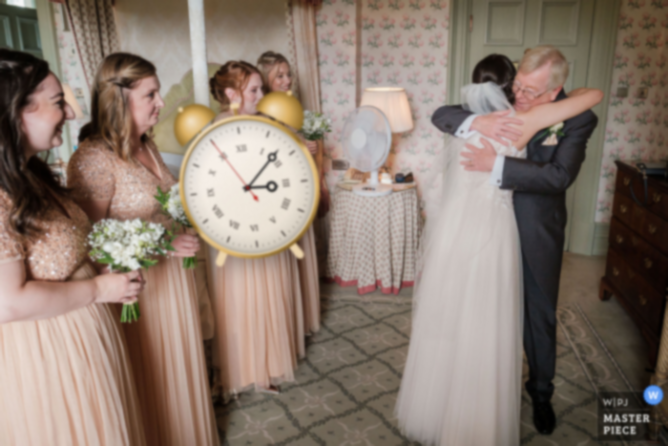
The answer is 3:07:55
